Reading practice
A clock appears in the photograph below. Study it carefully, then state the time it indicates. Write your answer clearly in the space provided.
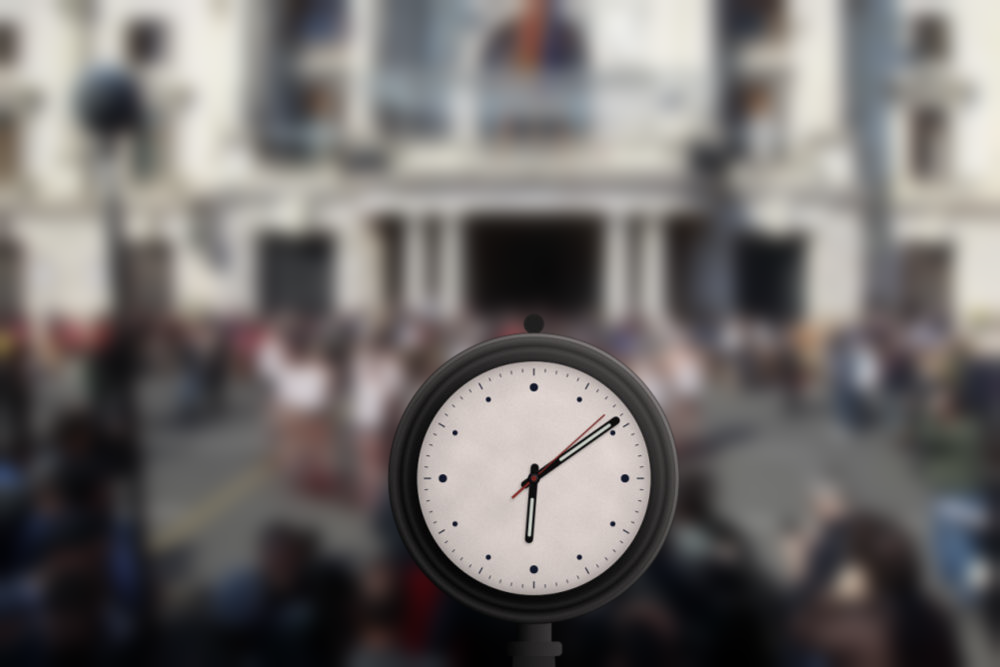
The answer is 6:09:08
